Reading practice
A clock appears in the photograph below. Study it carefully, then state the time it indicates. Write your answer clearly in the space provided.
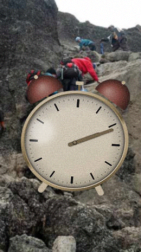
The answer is 2:11
